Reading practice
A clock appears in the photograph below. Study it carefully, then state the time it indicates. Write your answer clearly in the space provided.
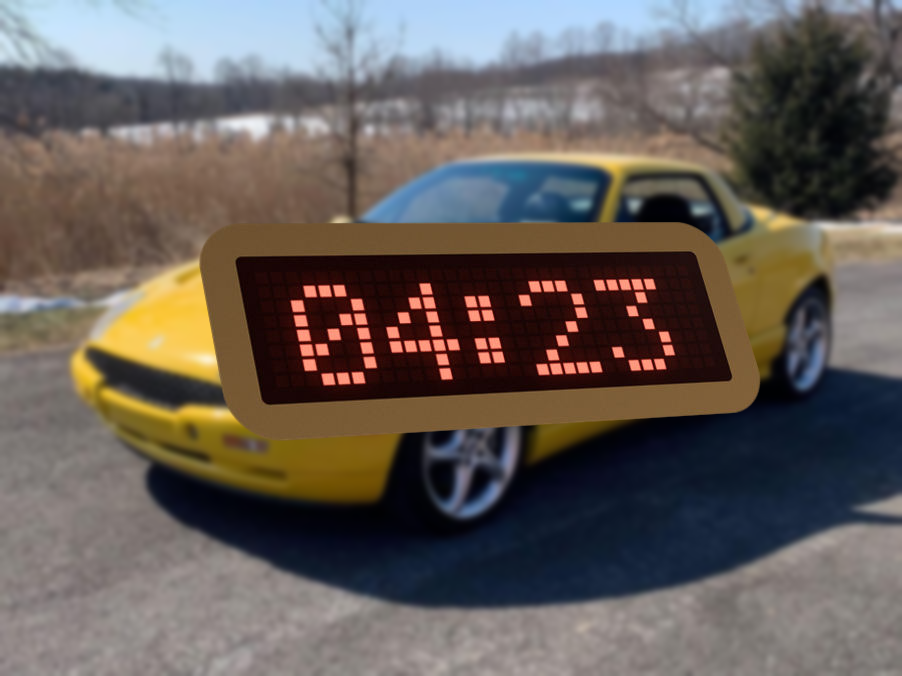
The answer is 4:23
